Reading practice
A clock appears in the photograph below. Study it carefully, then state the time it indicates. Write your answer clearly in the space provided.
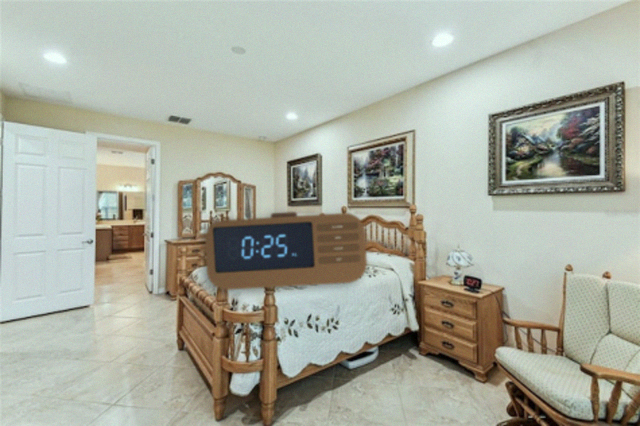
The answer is 0:25
